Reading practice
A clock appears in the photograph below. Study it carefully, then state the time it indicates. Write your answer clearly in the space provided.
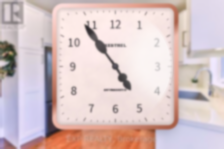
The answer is 4:54
